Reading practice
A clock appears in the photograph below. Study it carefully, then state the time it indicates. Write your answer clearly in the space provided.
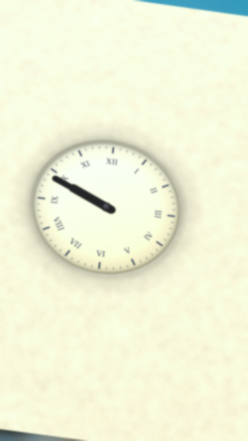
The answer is 9:49
